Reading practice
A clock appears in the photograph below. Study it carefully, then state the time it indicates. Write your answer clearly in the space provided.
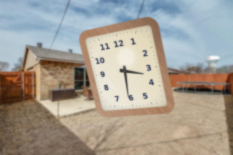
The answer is 3:31
